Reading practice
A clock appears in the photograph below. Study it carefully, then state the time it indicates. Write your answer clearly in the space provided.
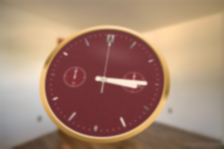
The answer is 3:15
